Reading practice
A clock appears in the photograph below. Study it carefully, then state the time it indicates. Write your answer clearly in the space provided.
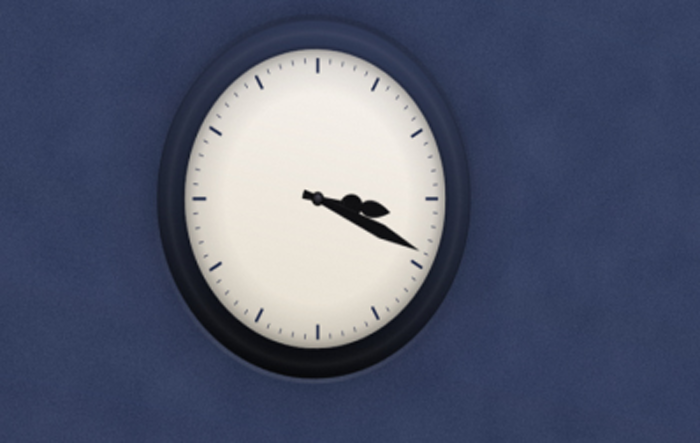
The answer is 3:19
